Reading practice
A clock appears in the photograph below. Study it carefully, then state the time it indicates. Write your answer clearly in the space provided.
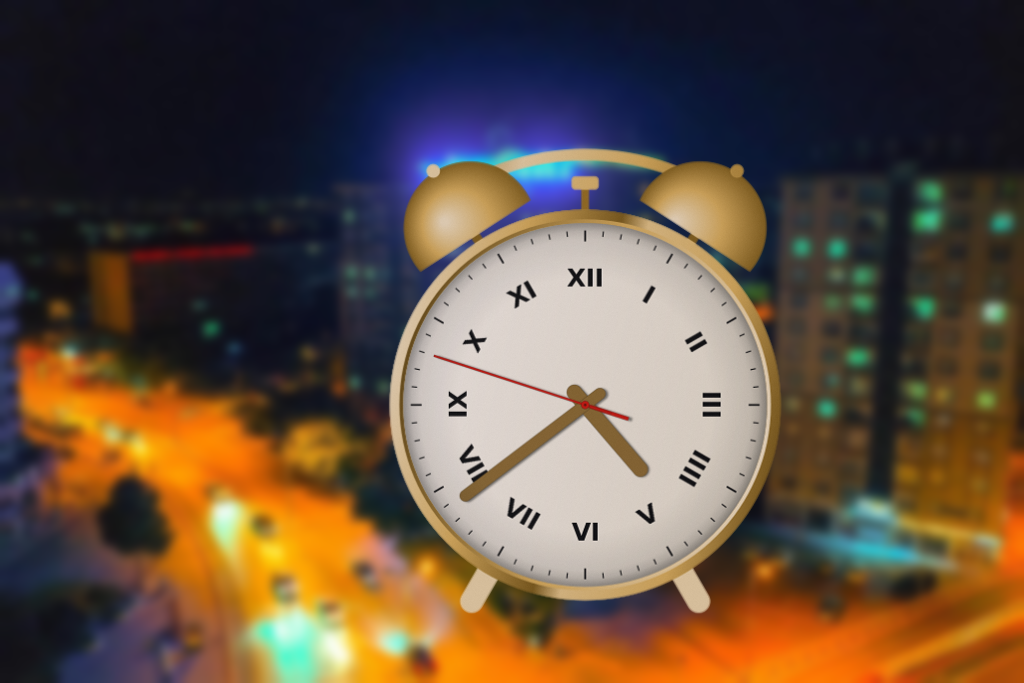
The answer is 4:38:48
